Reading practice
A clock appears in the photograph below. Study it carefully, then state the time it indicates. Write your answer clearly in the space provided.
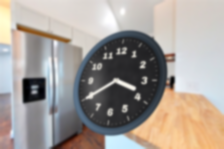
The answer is 3:40
